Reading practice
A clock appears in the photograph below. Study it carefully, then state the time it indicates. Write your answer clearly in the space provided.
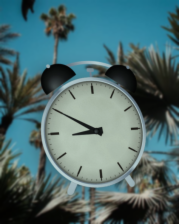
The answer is 8:50
